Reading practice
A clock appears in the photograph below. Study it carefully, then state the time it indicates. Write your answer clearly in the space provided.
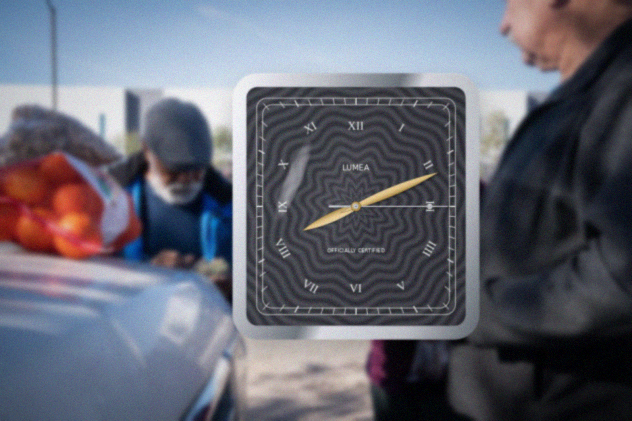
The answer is 8:11:15
